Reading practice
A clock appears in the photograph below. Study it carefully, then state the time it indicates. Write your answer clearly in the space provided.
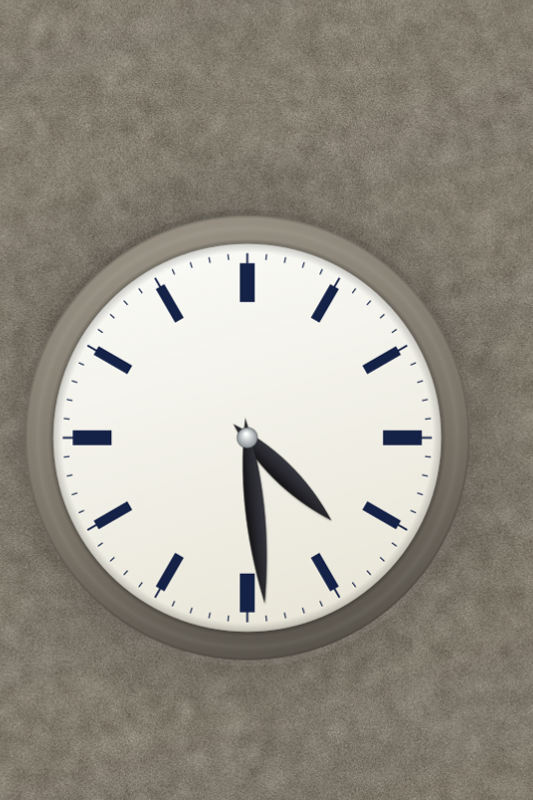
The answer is 4:29
